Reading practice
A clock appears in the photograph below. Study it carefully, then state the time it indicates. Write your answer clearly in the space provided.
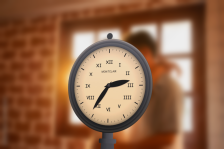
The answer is 2:36
